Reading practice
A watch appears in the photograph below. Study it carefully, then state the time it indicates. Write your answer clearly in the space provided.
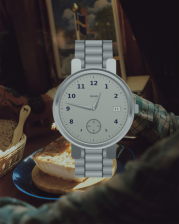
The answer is 12:47
